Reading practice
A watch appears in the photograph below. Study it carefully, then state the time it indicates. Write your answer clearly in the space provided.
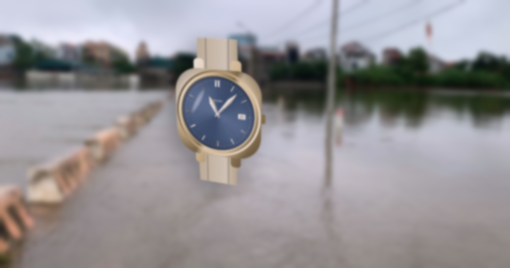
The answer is 11:07
